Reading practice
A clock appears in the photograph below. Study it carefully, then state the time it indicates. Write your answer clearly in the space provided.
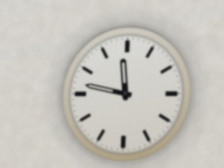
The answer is 11:47
